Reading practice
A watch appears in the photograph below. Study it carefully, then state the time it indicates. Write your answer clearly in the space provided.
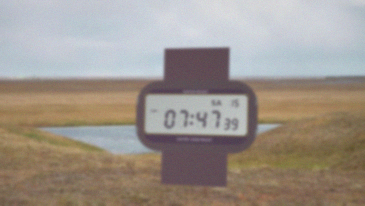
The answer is 7:47
